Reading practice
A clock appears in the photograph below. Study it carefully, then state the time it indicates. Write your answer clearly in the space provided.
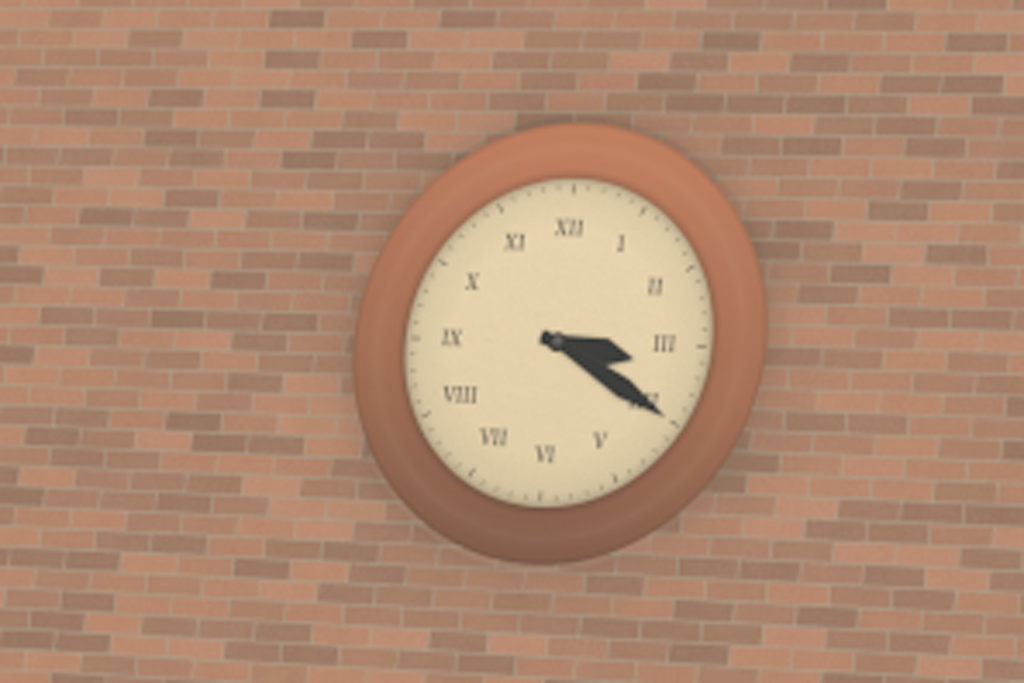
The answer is 3:20
